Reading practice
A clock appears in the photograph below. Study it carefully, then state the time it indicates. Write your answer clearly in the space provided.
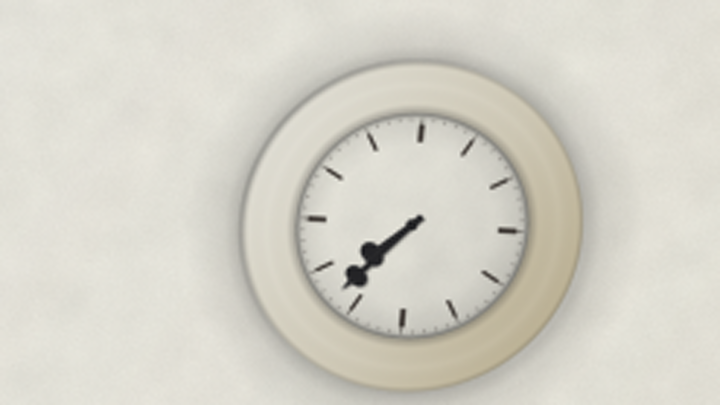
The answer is 7:37
